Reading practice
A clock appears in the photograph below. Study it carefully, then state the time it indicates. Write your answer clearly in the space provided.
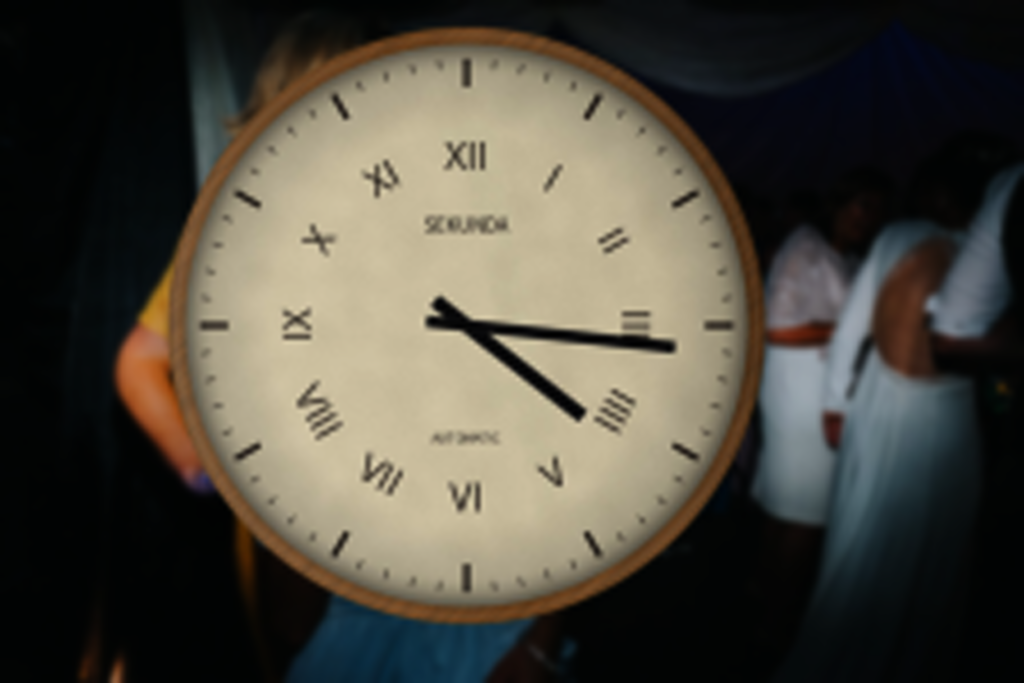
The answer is 4:16
